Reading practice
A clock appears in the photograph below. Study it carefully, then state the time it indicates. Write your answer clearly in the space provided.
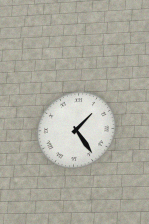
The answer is 1:24
